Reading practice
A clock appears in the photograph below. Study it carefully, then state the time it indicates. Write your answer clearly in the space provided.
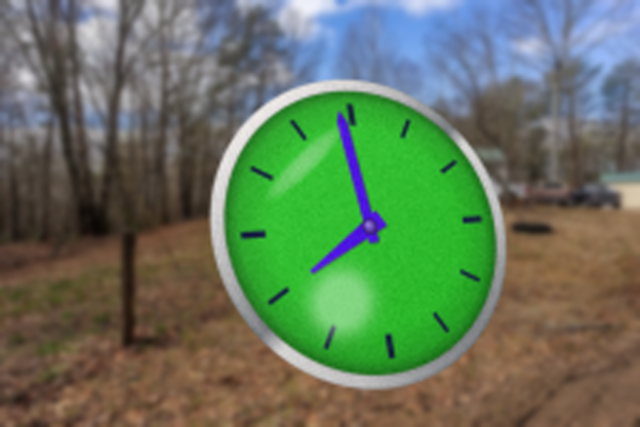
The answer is 7:59
